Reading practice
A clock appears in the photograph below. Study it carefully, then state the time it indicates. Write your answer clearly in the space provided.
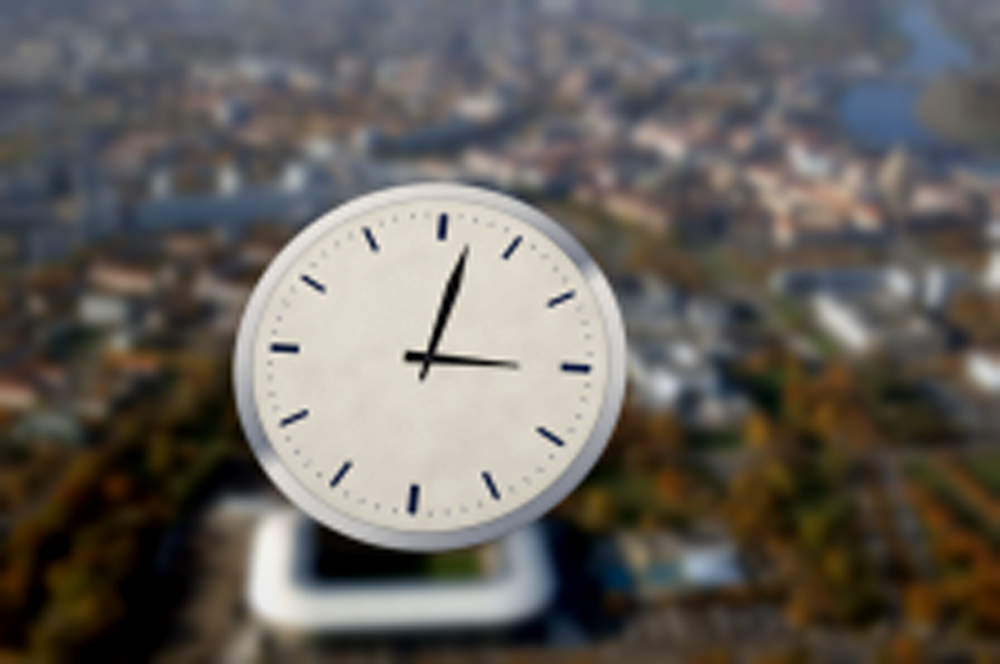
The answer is 3:02
